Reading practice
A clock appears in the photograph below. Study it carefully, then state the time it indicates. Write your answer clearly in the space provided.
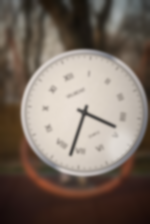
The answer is 4:37
